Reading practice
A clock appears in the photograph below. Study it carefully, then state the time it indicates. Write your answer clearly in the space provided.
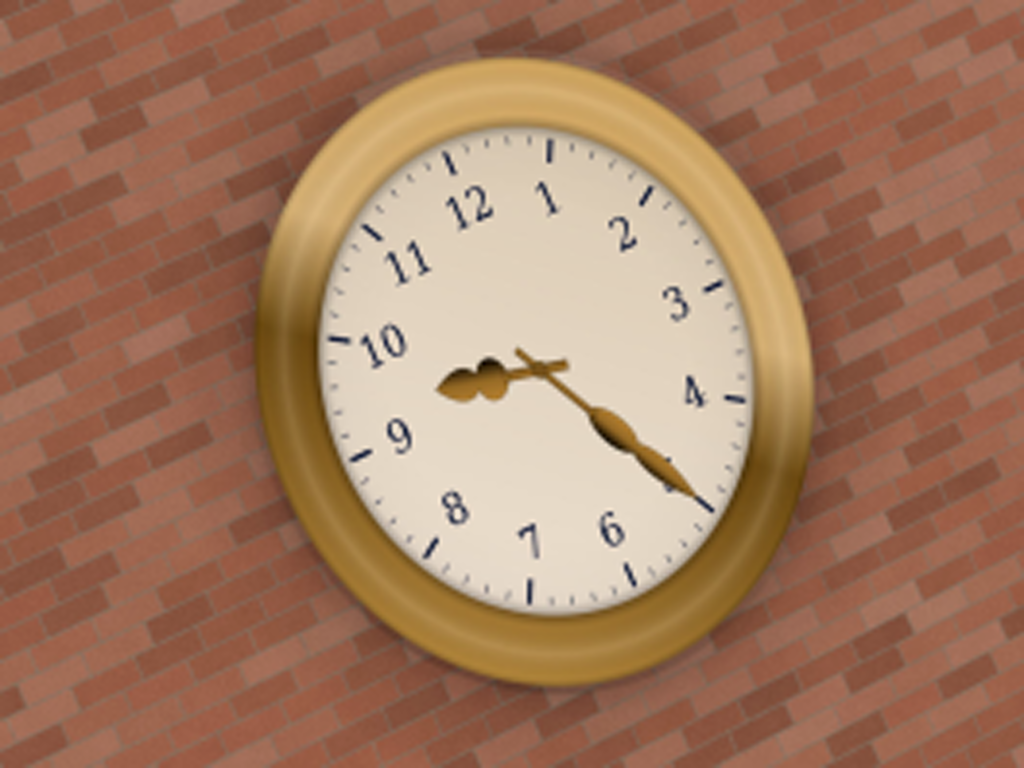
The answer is 9:25
